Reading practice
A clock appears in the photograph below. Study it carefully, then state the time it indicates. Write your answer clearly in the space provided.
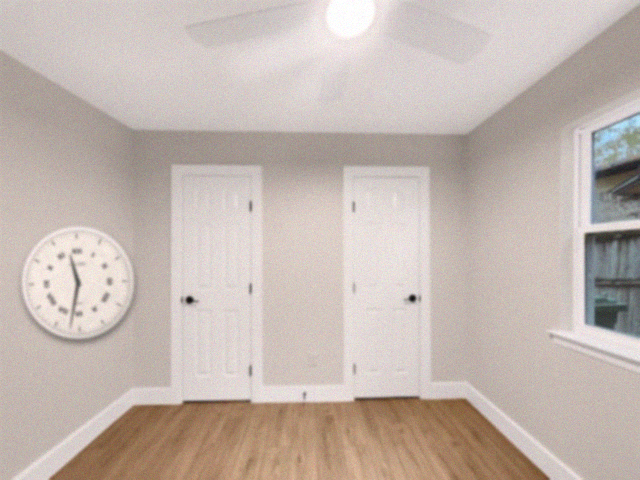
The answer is 11:32
